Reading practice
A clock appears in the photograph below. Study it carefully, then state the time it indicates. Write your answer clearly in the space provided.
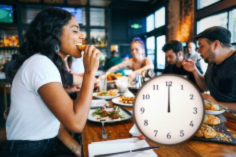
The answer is 12:00
